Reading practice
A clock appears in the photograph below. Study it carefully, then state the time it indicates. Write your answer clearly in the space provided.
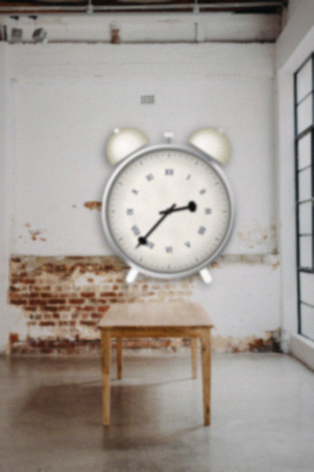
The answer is 2:37
